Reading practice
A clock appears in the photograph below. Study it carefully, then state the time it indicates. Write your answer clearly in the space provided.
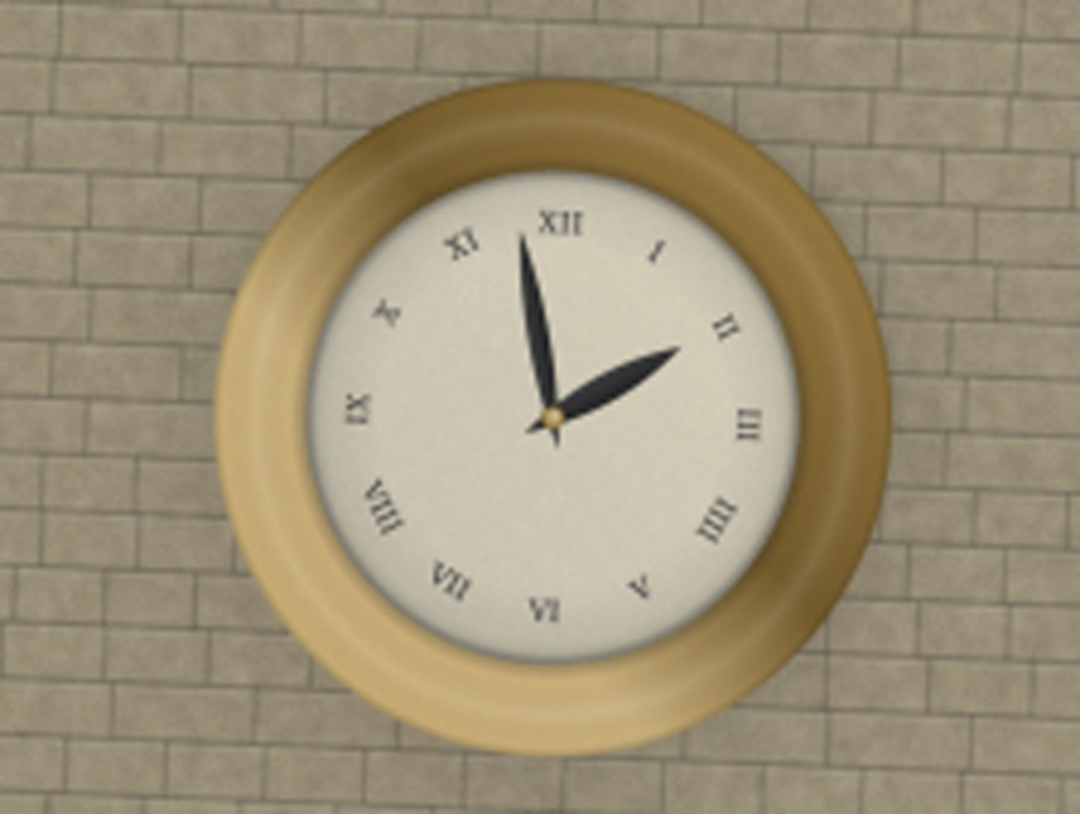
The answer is 1:58
